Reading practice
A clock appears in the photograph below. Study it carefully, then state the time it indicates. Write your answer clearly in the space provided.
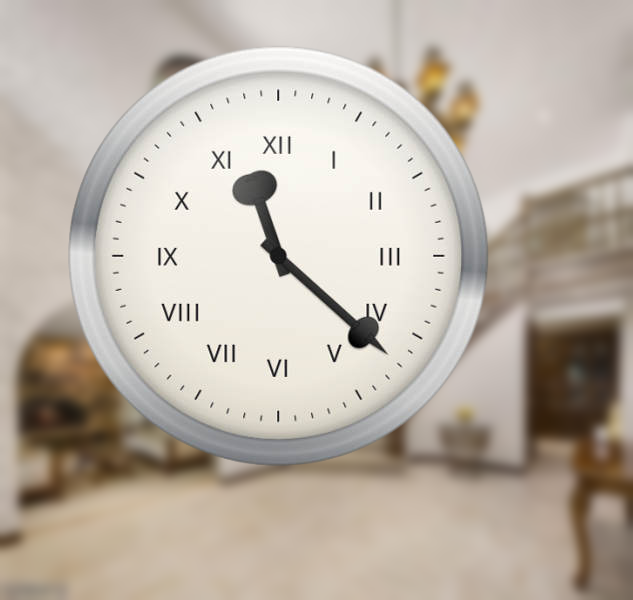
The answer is 11:22
